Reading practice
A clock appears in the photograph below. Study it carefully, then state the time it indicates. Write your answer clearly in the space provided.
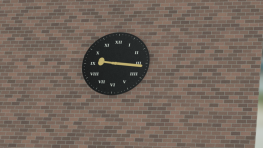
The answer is 9:16
